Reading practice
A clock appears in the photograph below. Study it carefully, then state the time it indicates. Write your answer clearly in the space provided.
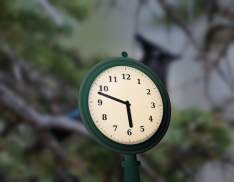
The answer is 5:48
